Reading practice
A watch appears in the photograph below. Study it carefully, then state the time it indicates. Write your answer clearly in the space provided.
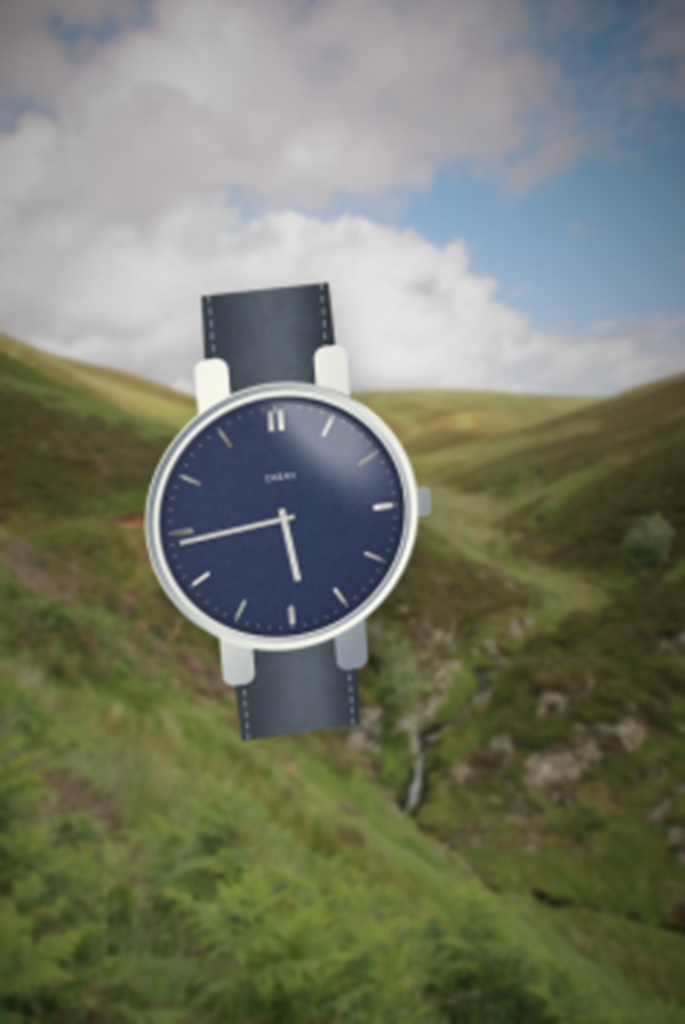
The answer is 5:44
